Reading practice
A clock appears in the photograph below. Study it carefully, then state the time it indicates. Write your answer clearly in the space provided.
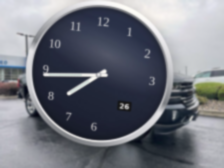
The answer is 7:44
